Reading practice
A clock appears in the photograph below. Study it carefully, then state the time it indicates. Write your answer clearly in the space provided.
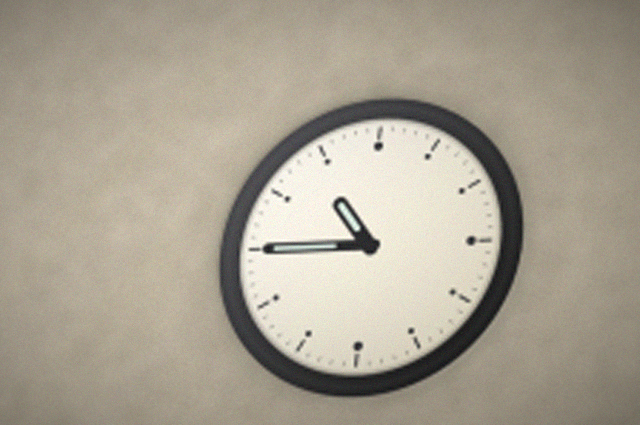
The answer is 10:45
